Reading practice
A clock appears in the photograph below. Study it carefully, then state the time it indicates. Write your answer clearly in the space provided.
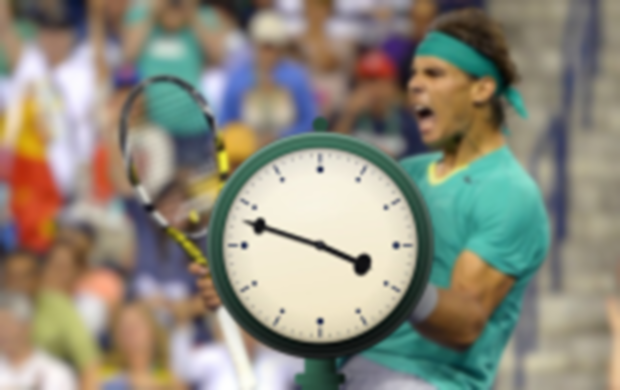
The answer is 3:48
